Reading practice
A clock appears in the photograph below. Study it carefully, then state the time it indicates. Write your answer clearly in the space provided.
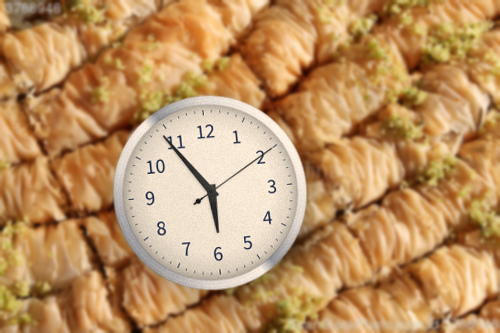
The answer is 5:54:10
